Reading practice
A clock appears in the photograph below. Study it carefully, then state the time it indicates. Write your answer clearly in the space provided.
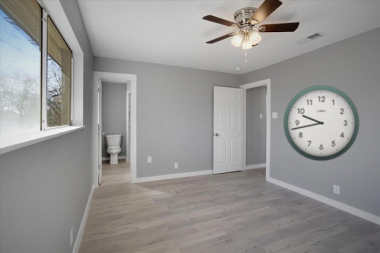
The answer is 9:43
